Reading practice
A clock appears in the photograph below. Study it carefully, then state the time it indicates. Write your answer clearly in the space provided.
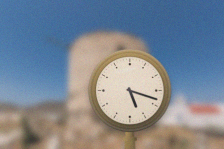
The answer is 5:18
